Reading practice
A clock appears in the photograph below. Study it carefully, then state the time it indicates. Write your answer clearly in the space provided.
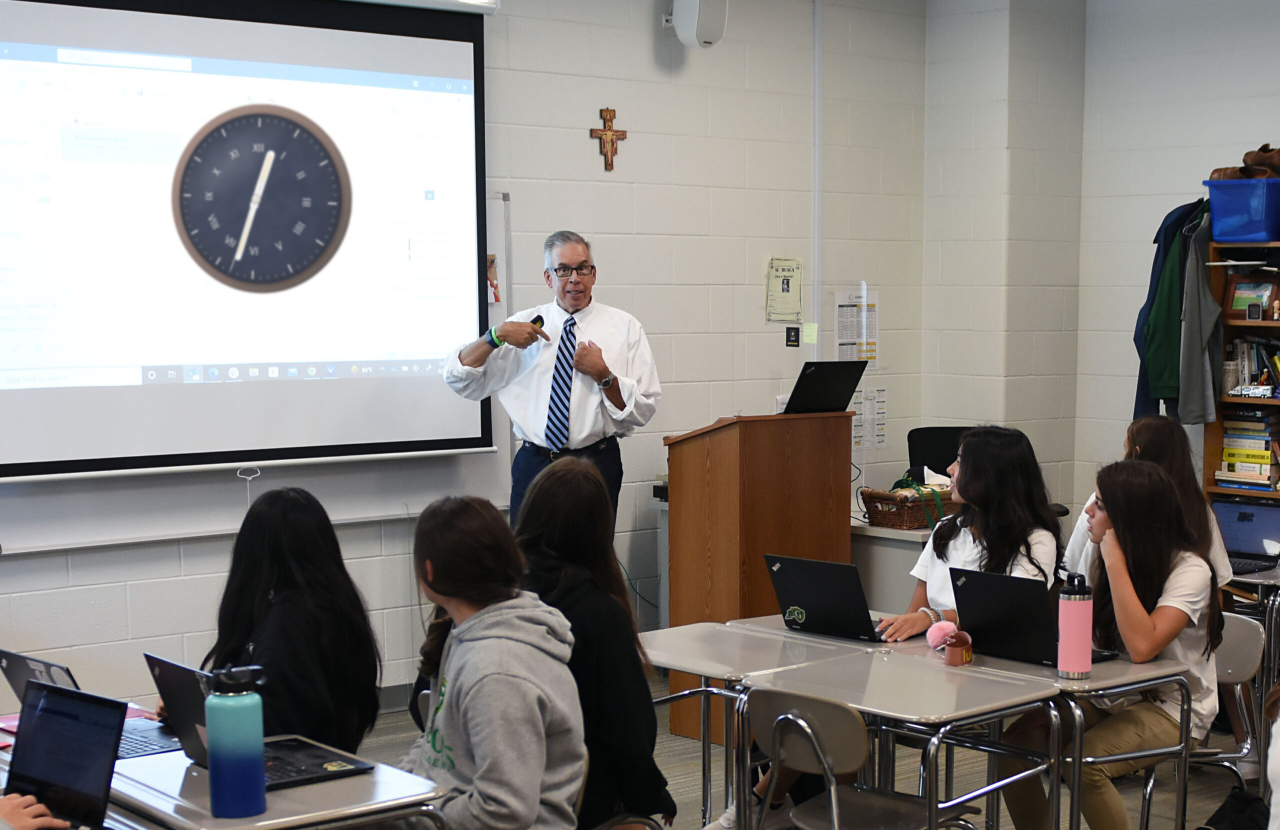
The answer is 12:32:33
